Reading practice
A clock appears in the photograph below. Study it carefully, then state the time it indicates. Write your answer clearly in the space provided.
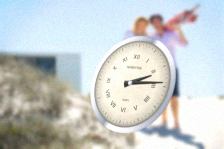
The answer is 2:14
